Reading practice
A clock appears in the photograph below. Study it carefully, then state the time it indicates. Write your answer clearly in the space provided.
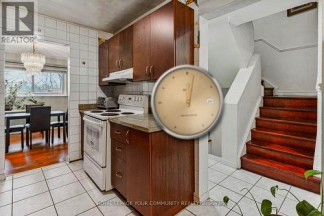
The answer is 12:02
